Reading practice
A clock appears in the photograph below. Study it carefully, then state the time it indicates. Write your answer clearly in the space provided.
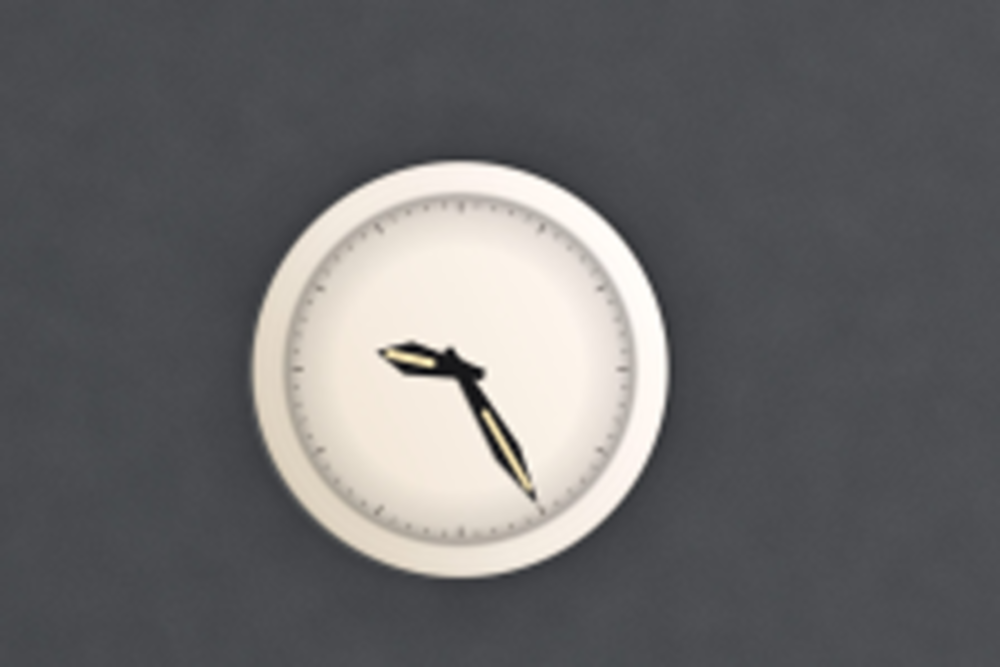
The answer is 9:25
